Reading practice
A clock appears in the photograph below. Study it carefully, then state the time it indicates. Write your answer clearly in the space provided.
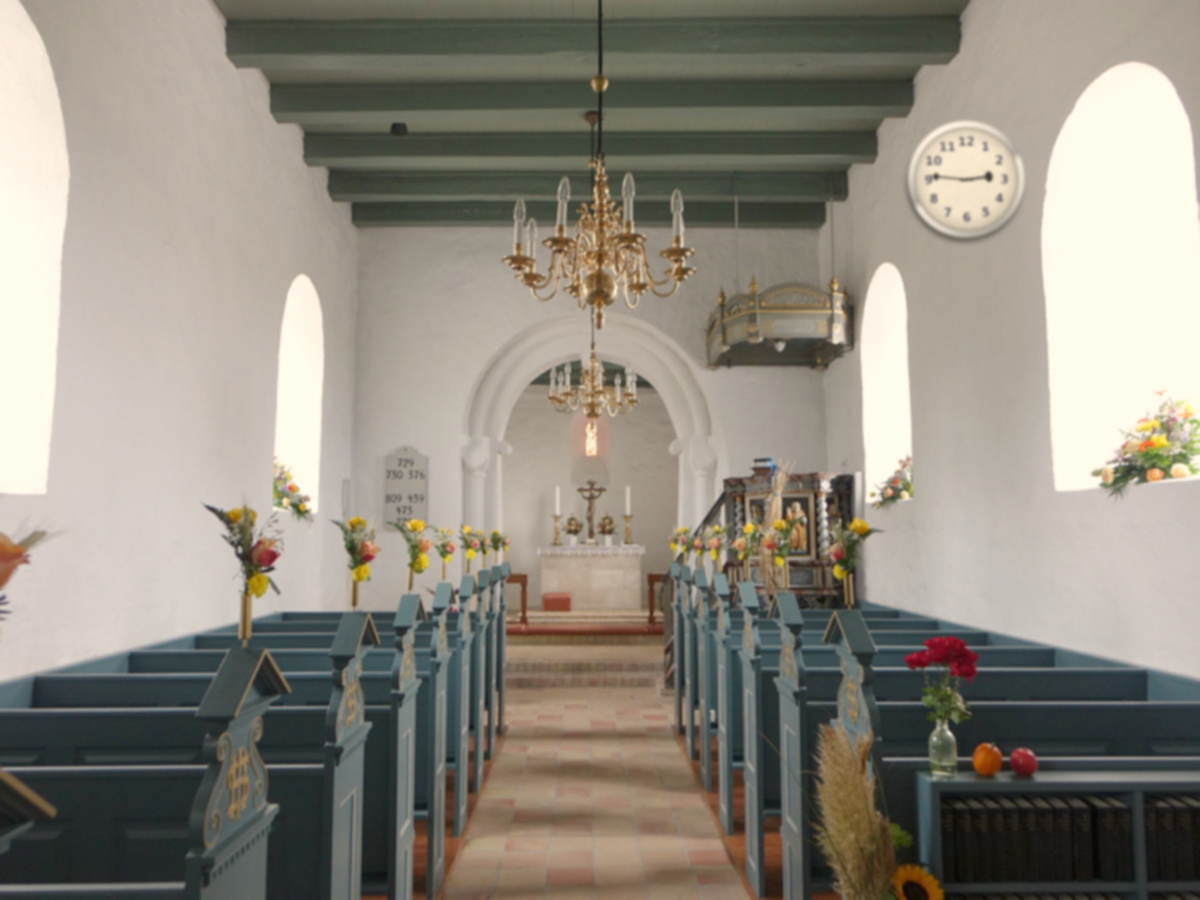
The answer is 2:46
